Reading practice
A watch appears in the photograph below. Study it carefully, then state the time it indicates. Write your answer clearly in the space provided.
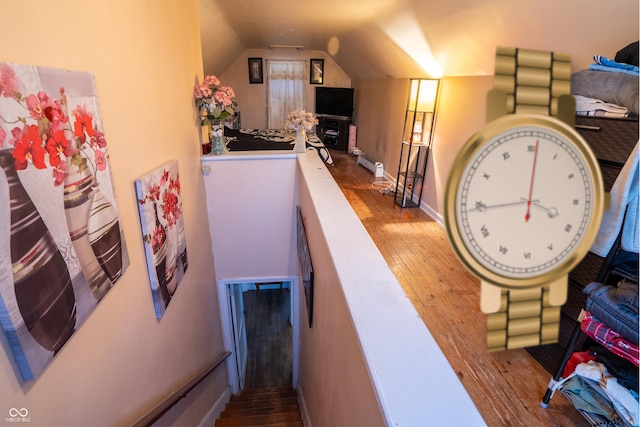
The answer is 3:44:01
